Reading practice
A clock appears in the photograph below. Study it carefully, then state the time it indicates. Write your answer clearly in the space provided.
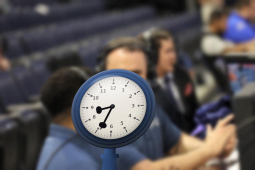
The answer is 8:34
